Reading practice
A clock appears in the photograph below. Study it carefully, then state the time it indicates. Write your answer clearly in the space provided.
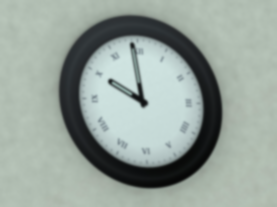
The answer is 9:59
